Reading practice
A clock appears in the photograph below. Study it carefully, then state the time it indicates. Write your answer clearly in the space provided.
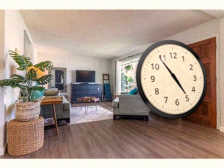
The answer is 4:54
